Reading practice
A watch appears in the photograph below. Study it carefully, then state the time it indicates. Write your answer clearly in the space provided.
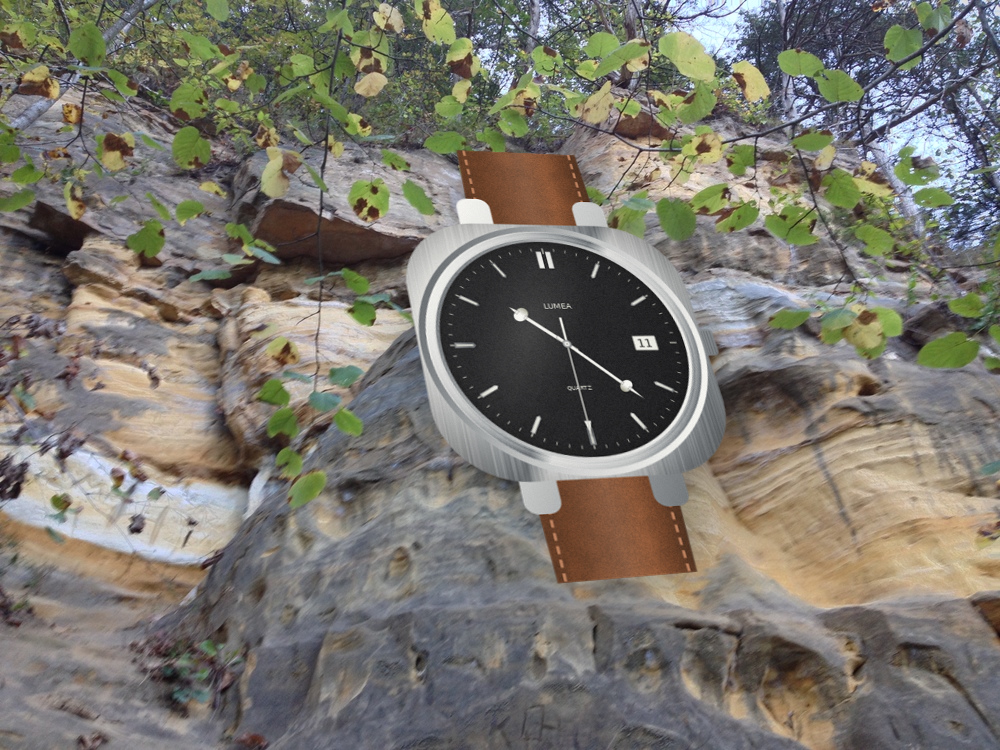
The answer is 10:22:30
